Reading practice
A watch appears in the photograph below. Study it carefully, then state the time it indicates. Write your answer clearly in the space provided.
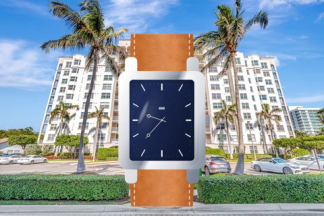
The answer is 9:37
